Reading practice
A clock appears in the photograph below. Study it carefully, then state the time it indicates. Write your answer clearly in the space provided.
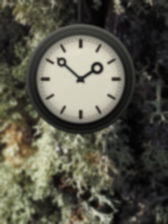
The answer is 1:52
